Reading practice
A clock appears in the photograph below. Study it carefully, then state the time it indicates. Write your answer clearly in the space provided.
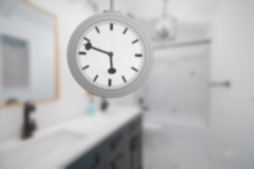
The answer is 5:48
